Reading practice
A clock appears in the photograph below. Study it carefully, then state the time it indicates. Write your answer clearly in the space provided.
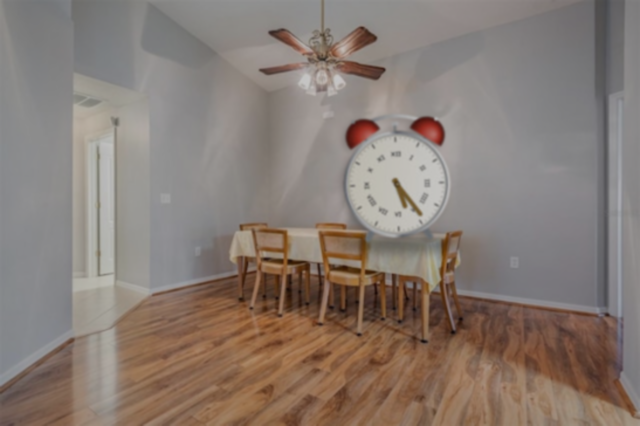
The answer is 5:24
